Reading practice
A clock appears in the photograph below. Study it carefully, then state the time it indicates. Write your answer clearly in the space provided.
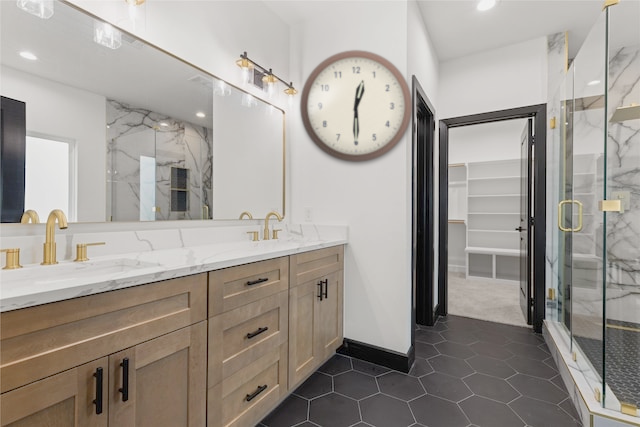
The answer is 12:30
